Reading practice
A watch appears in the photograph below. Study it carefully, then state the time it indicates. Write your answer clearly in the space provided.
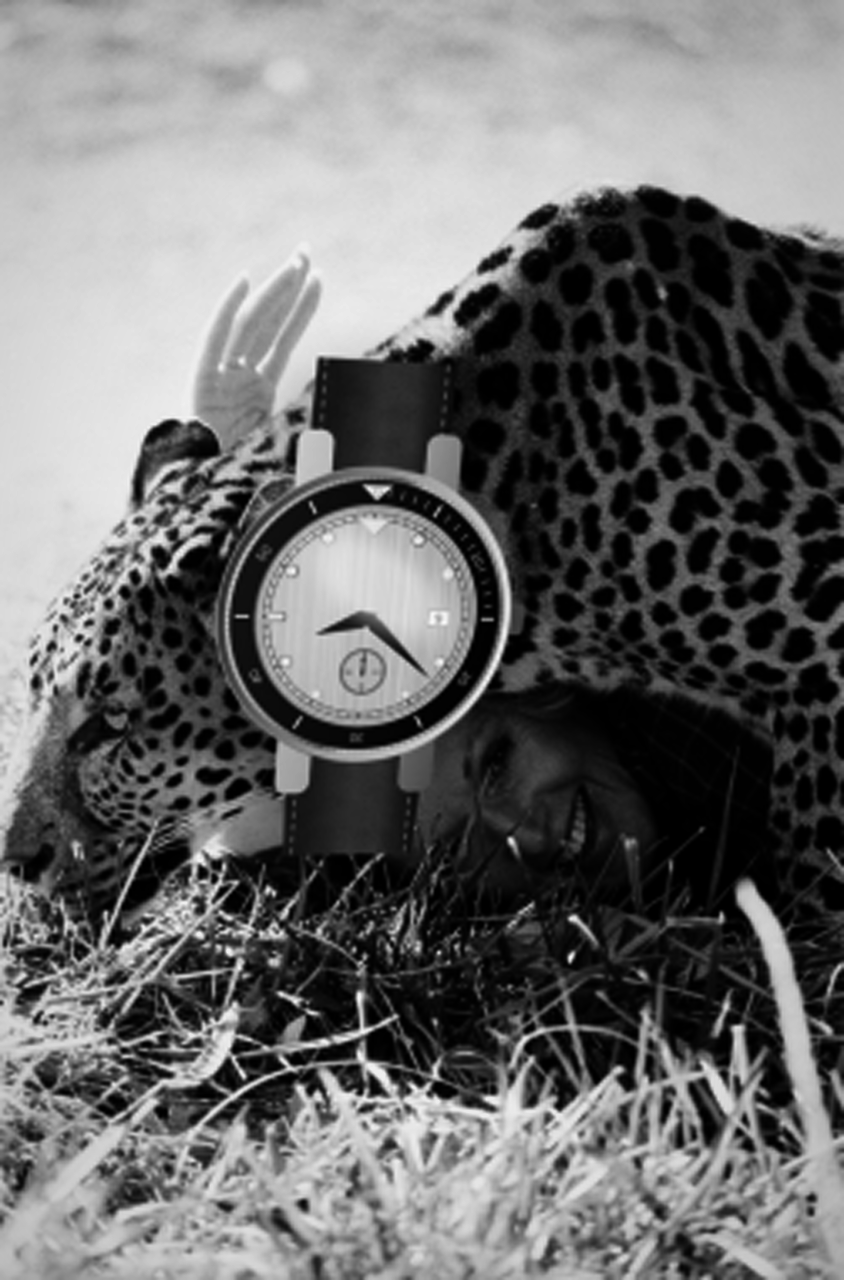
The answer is 8:22
